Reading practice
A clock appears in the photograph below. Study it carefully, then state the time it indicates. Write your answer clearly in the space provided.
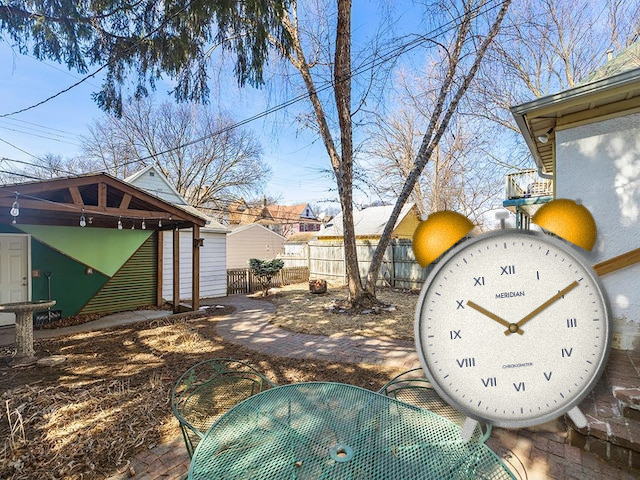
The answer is 10:10
